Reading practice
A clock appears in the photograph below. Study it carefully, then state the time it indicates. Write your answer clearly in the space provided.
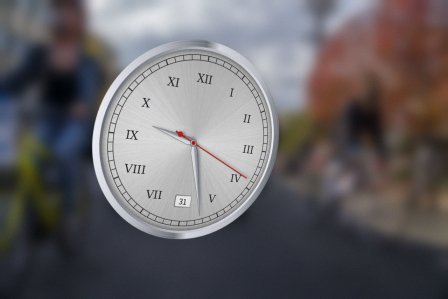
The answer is 9:27:19
